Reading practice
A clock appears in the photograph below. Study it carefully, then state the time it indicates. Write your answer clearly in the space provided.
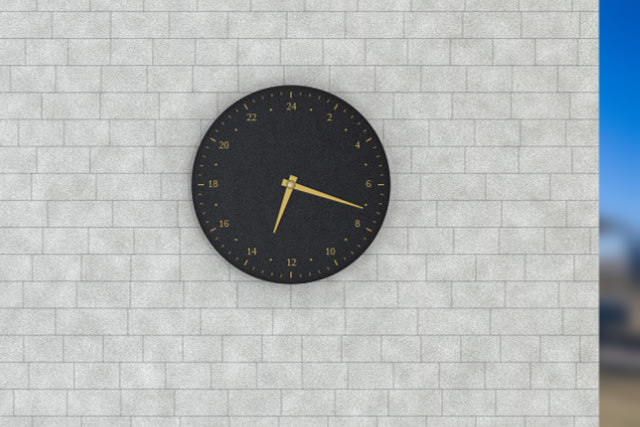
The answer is 13:18
